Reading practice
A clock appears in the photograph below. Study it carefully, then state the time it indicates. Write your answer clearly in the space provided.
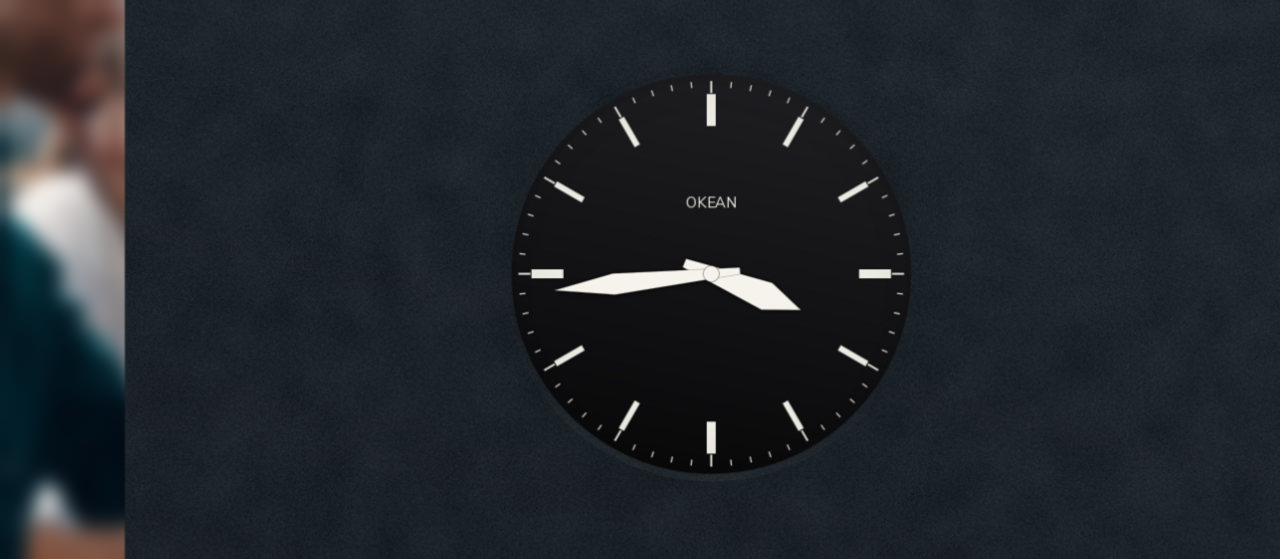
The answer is 3:44
